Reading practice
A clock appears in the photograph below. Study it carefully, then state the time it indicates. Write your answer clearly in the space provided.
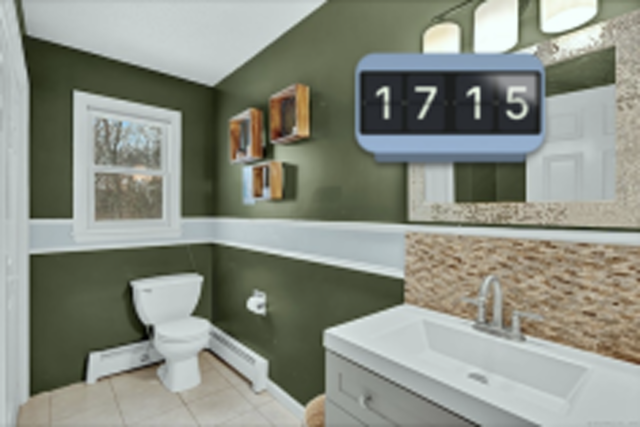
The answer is 17:15
